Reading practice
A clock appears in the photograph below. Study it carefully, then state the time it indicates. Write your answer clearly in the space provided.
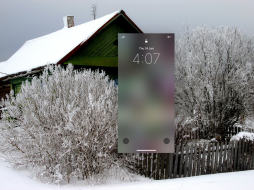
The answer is 4:07
